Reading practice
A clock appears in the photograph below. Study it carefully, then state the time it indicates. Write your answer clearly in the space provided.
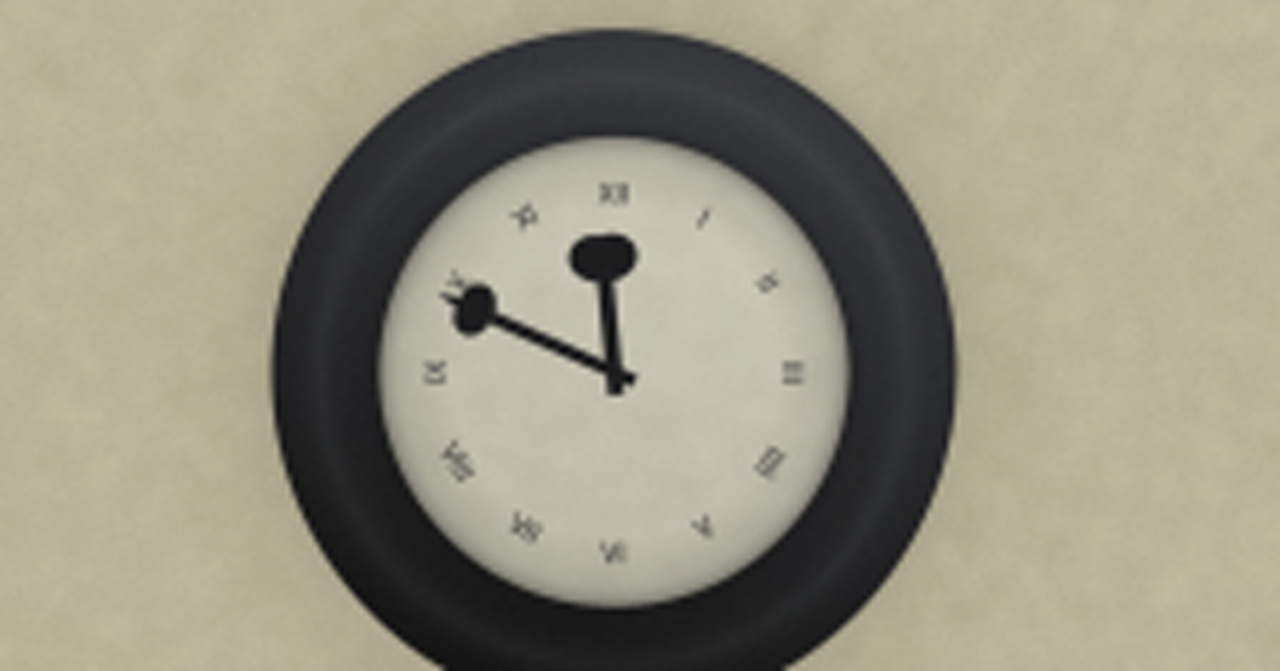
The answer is 11:49
